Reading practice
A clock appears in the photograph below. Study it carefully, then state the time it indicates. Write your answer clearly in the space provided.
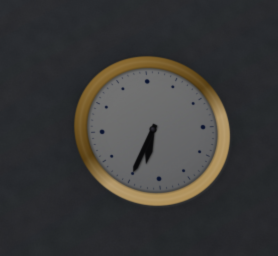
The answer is 6:35
